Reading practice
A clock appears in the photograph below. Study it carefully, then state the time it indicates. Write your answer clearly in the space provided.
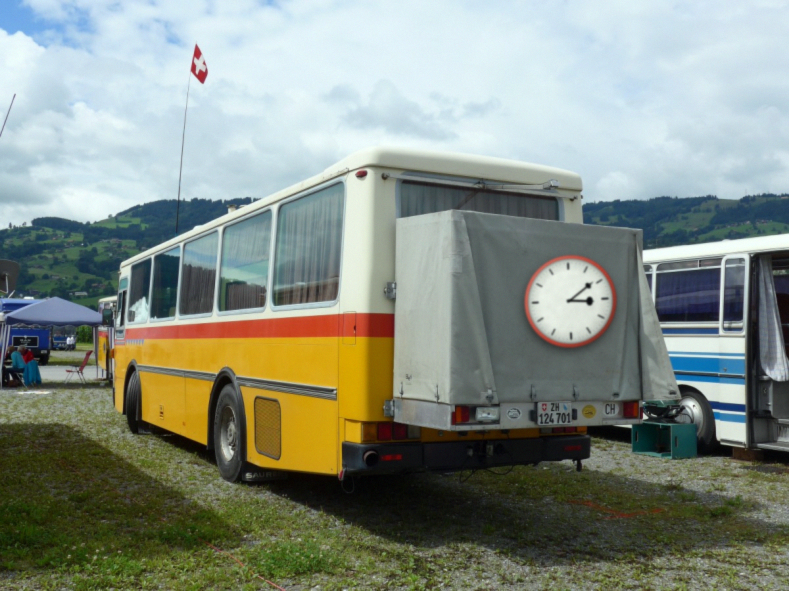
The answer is 3:09
